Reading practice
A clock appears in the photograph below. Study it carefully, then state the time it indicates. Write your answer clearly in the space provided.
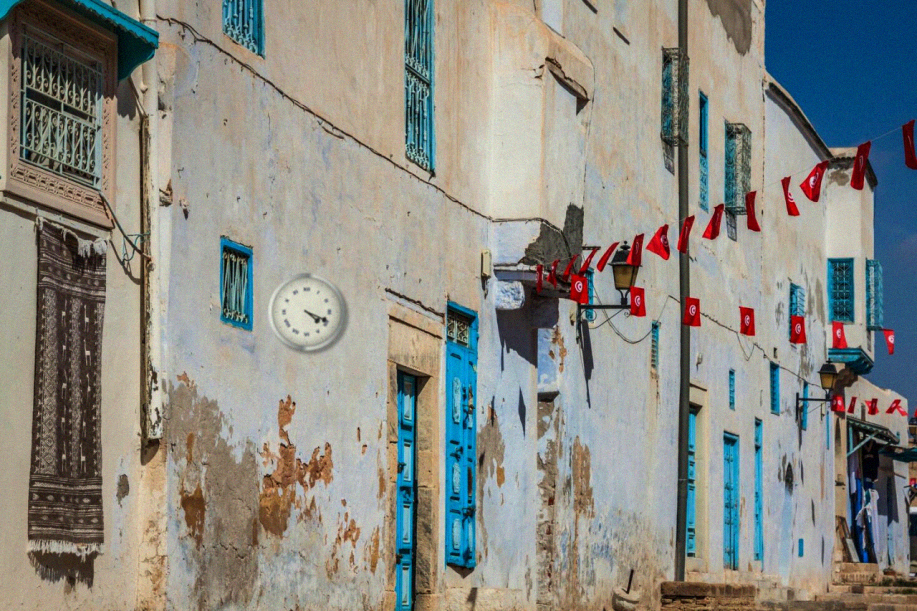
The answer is 4:19
